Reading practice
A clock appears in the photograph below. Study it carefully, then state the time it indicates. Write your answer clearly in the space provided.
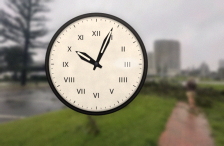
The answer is 10:04
